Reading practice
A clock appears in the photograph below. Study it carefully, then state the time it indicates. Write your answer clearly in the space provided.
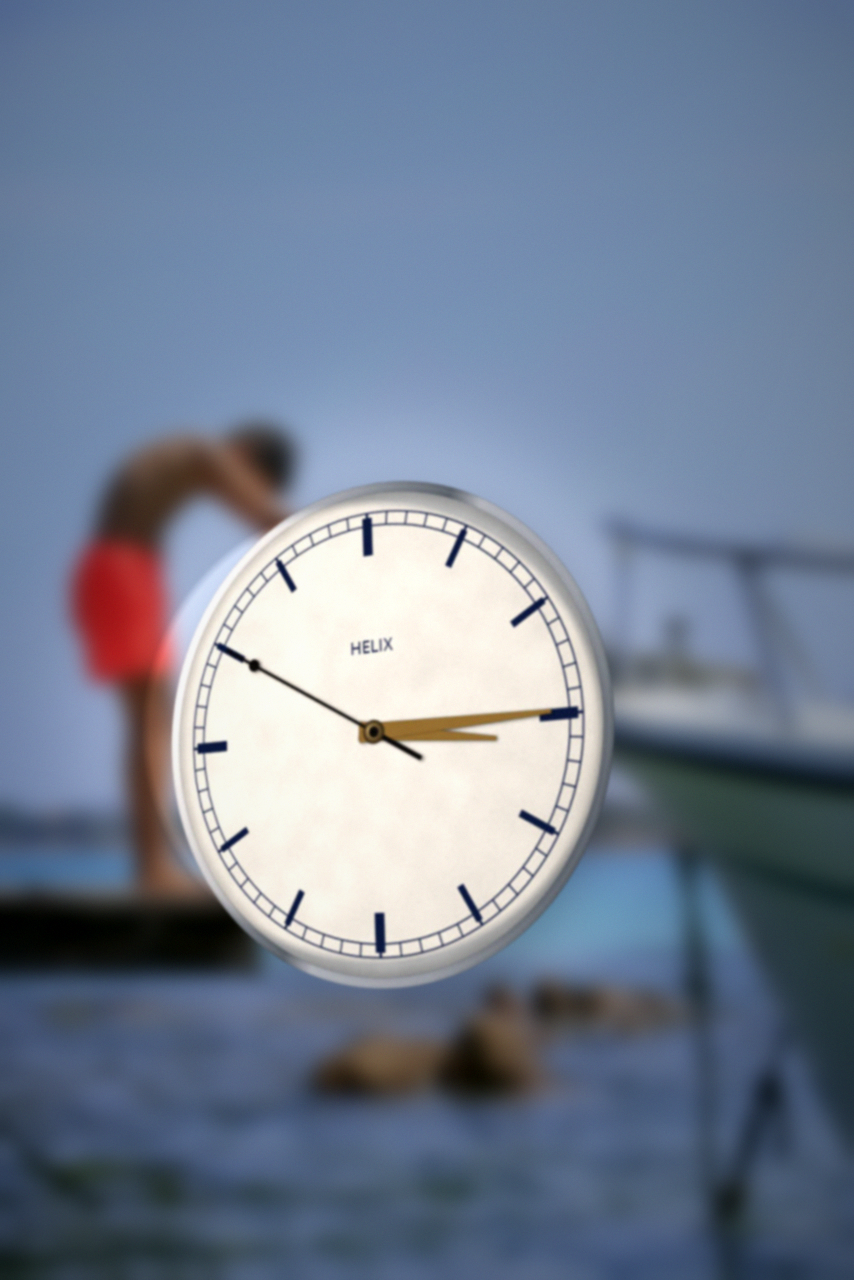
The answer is 3:14:50
